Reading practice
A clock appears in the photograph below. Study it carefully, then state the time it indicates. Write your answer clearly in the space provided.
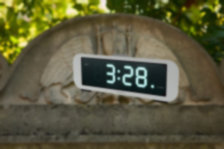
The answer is 3:28
